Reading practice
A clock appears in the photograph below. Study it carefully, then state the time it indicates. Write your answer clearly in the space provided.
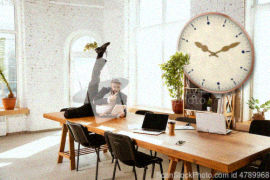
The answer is 10:12
